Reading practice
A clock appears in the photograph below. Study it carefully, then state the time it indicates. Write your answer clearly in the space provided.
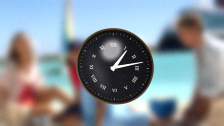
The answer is 1:13
